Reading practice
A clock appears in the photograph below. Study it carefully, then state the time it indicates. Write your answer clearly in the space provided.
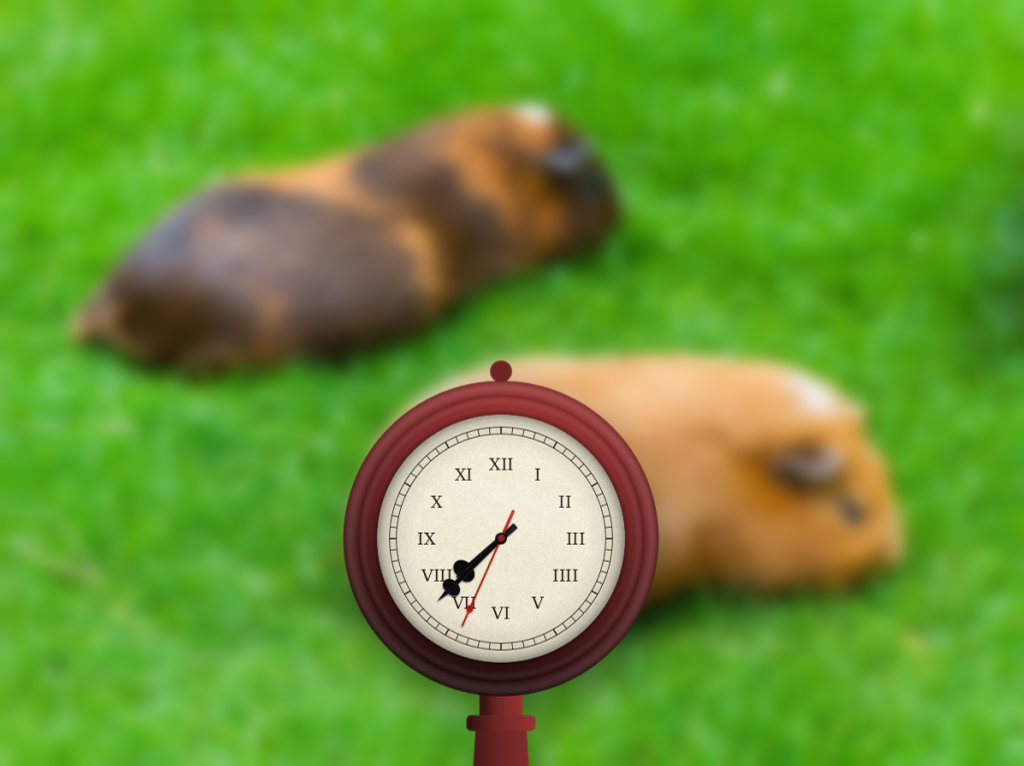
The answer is 7:37:34
